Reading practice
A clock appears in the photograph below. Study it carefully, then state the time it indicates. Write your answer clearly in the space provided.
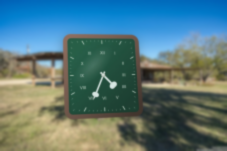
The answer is 4:34
